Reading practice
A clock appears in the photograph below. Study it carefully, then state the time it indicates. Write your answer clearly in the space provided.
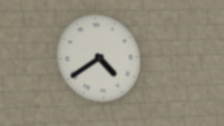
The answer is 4:40
